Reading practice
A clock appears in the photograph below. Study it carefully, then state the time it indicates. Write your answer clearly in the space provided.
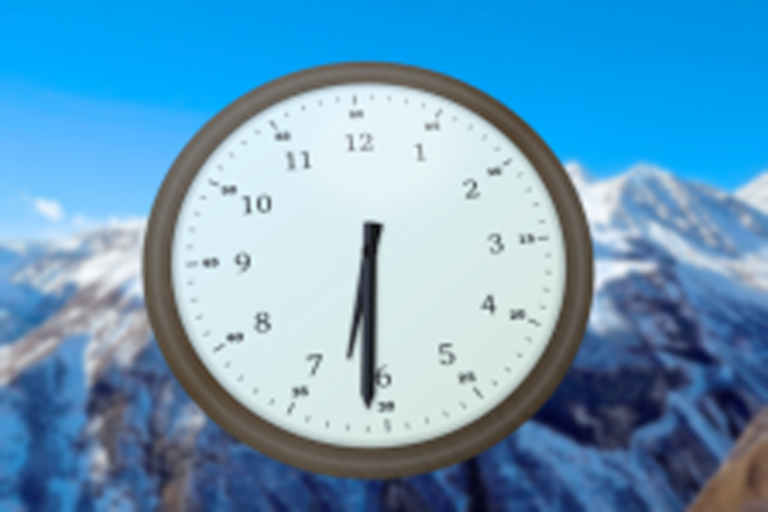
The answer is 6:31
